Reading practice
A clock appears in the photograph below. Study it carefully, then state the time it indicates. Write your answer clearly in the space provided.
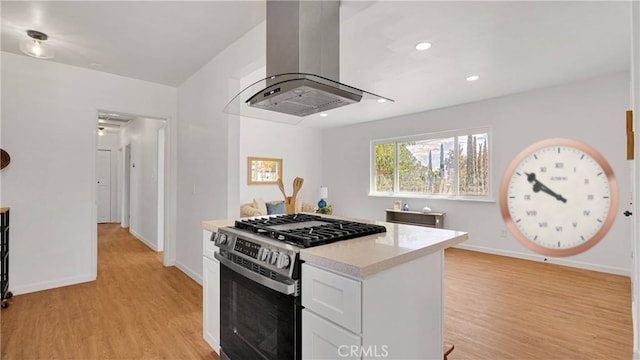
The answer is 9:51
